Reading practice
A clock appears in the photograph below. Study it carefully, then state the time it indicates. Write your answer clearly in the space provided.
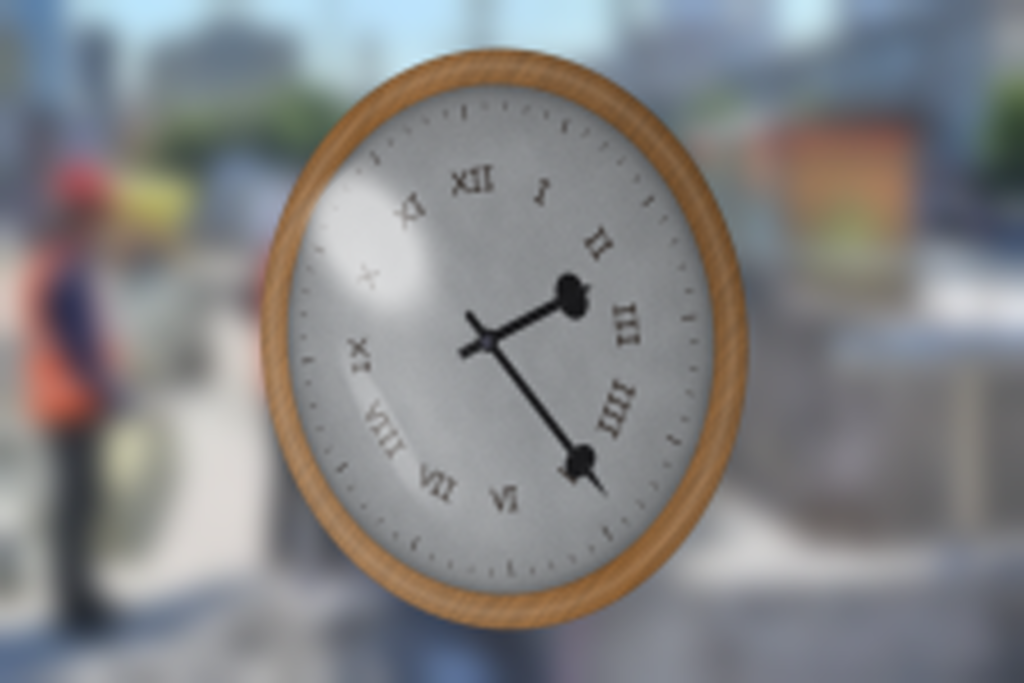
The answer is 2:24
